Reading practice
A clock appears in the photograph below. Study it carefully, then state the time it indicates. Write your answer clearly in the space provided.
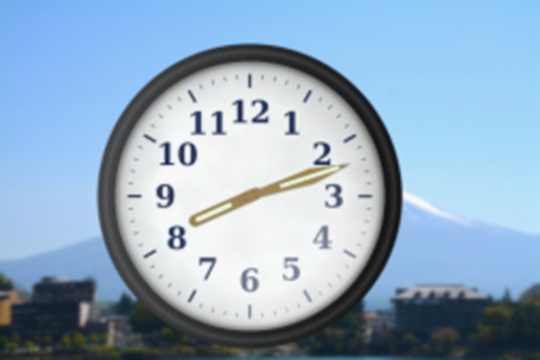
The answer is 8:12
